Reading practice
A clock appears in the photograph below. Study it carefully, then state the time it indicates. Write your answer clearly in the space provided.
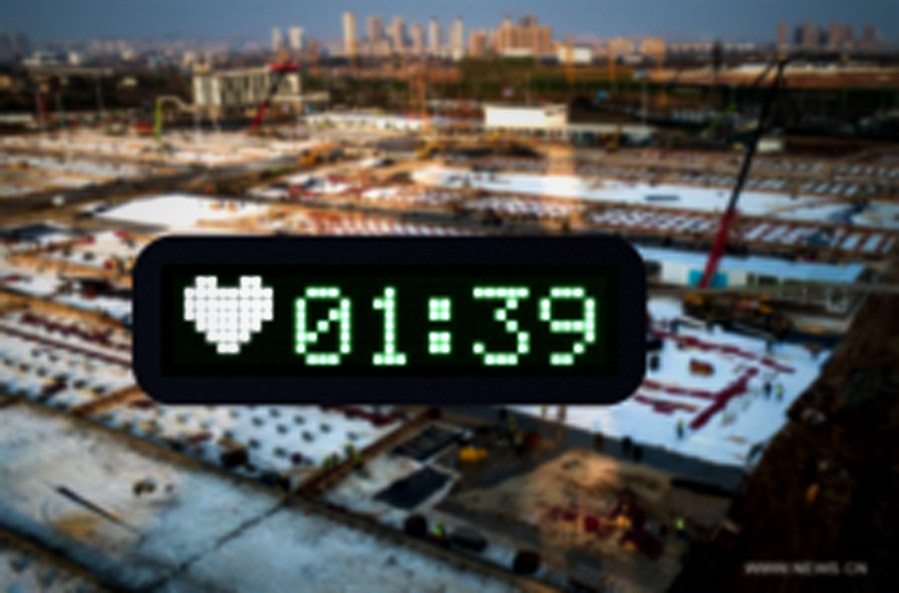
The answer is 1:39
